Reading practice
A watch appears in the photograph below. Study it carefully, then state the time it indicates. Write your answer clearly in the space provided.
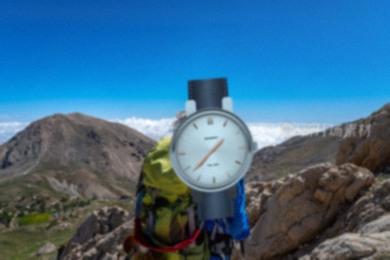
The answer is 1:38
